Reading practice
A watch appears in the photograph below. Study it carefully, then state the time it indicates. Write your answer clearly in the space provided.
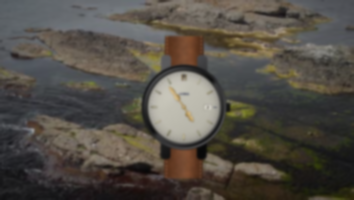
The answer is 4:54
